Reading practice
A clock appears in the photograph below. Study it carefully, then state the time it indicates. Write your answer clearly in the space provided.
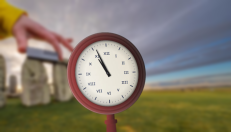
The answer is 10:56
